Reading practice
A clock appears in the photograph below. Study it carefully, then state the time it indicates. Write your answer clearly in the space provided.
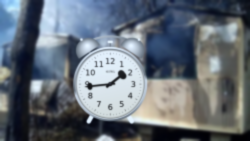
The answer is 1:44
